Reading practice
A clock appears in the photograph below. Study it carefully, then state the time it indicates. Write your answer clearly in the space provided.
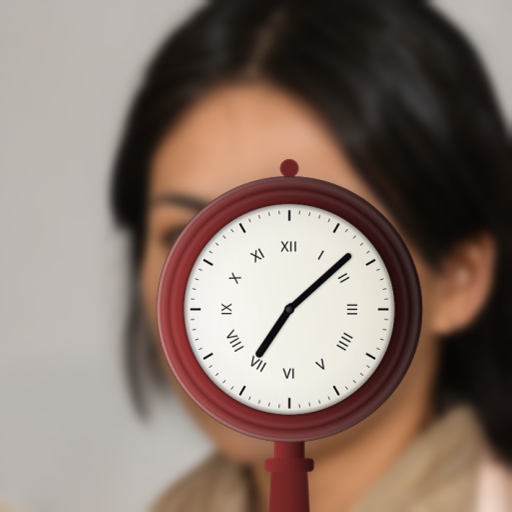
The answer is 7:08
